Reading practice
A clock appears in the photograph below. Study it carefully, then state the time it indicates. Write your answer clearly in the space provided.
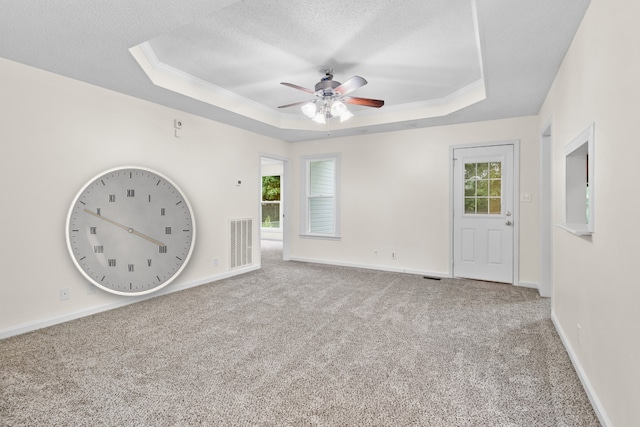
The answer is 3:49
